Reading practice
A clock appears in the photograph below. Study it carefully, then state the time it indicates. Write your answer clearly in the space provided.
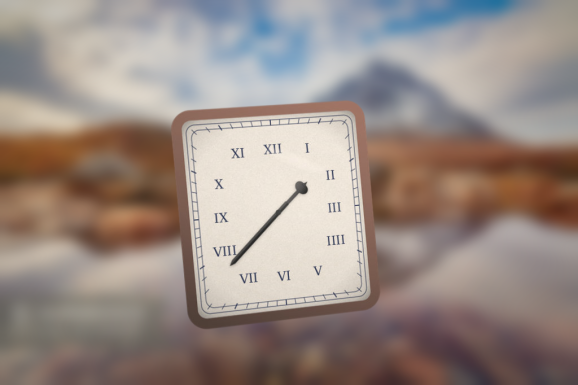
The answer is 1:38
